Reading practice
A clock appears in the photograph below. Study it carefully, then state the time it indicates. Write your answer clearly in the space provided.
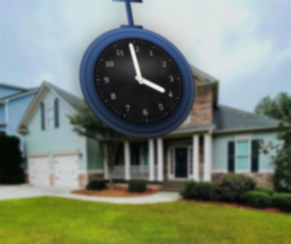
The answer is 3:59
